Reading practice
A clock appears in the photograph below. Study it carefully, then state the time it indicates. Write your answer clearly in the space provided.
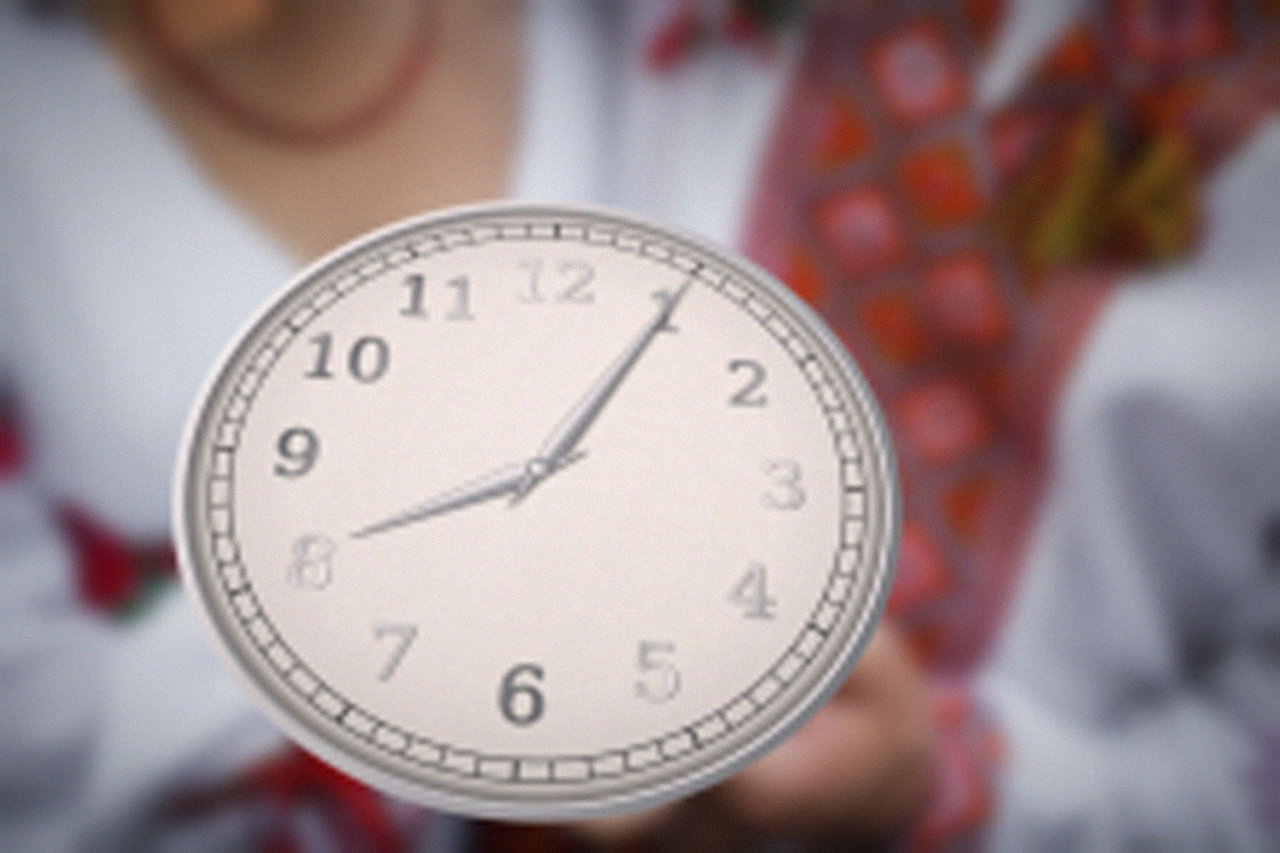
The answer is 8:05
